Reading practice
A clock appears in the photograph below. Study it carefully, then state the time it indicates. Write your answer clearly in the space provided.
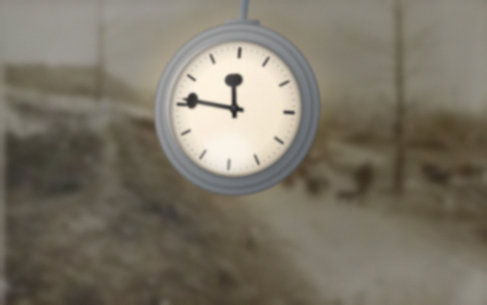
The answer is 11:46
